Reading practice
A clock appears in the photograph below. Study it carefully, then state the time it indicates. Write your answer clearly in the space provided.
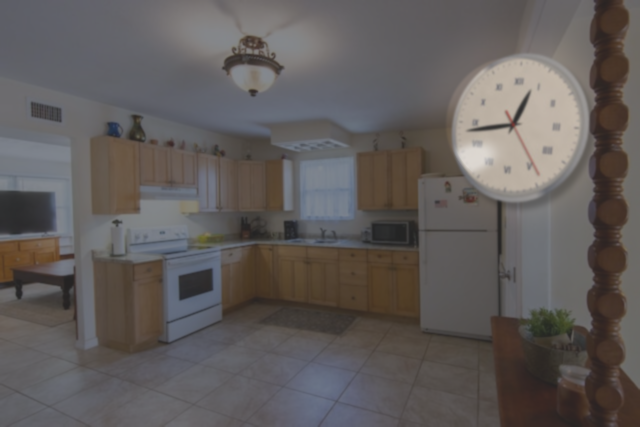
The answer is 12:43:24
